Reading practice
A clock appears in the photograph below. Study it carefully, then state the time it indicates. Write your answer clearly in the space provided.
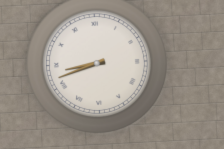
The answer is 8:42
